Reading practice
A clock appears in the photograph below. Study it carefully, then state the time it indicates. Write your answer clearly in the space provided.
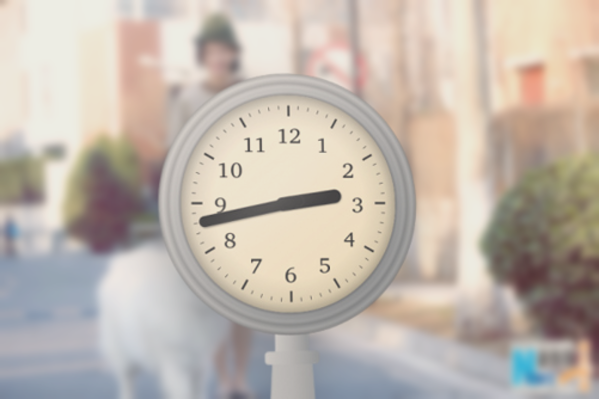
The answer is 2:43
